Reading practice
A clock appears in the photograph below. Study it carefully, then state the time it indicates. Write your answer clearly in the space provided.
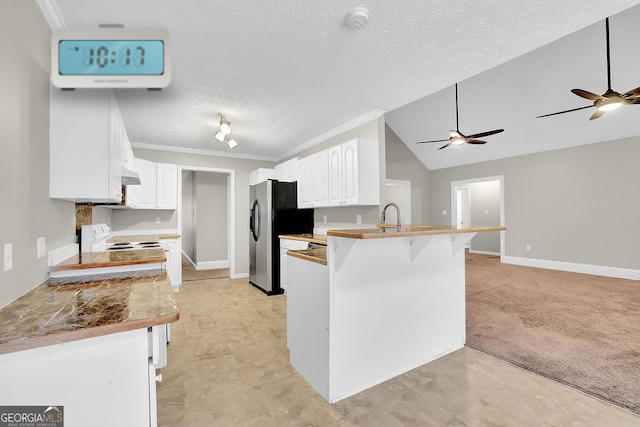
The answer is 10:17
